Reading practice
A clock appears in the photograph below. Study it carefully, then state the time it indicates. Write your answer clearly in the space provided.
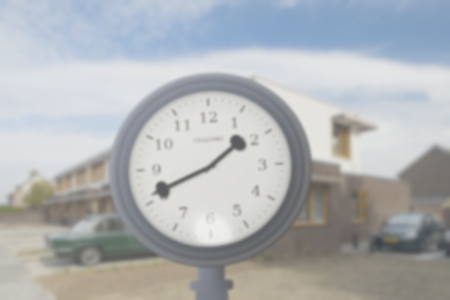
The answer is 1:41
